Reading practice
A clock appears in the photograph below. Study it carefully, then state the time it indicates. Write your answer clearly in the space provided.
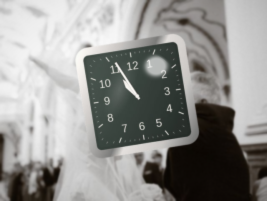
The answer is 10:56
